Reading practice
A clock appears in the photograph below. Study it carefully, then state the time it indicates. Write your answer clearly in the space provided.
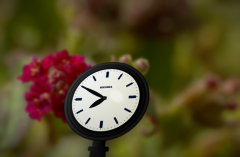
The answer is 7:50
